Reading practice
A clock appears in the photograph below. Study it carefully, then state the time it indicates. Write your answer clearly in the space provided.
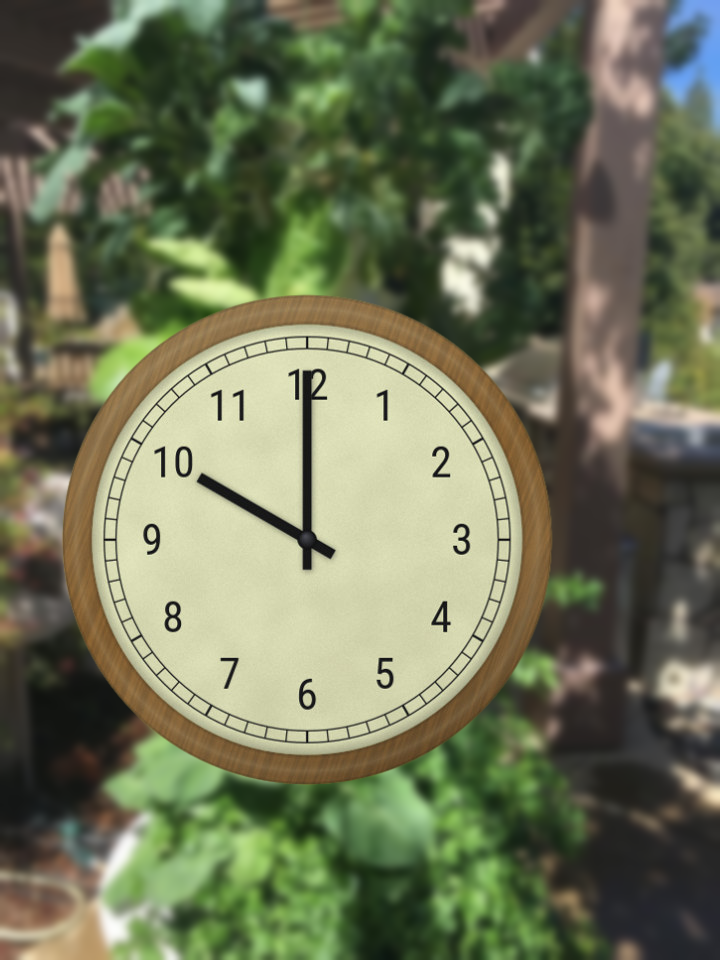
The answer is 10:00
